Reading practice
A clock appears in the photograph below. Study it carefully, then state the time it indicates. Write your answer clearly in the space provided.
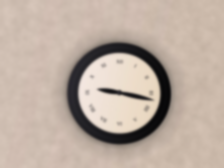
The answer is 9:17
